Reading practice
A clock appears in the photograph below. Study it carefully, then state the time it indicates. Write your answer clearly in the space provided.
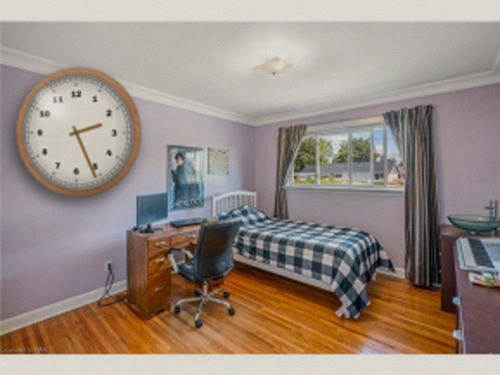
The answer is 2:26
